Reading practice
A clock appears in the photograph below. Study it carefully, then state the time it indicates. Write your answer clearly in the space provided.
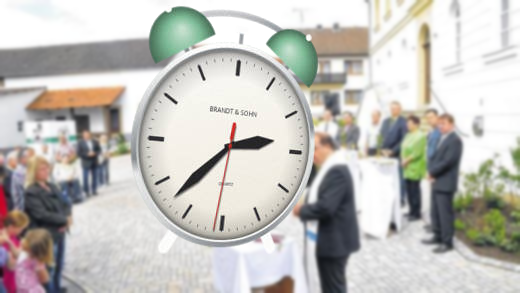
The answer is 2:37:31
